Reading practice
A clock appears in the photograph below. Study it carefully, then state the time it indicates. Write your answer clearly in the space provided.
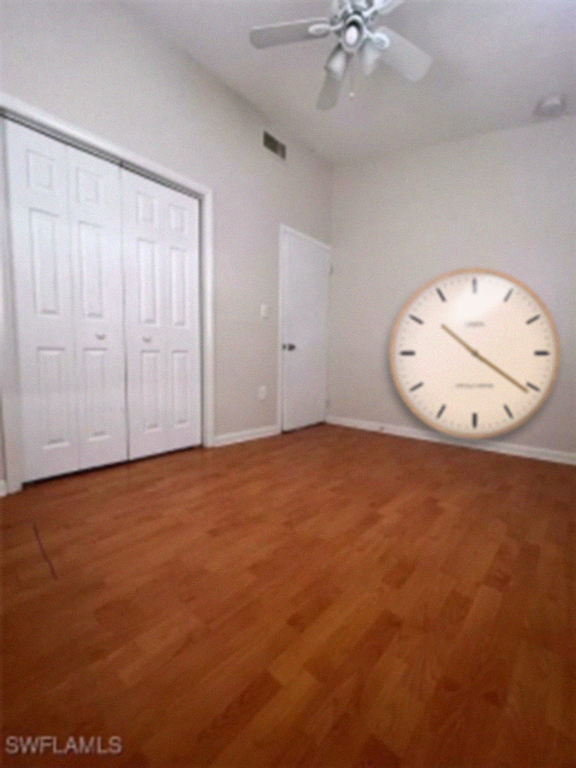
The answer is 10:21
